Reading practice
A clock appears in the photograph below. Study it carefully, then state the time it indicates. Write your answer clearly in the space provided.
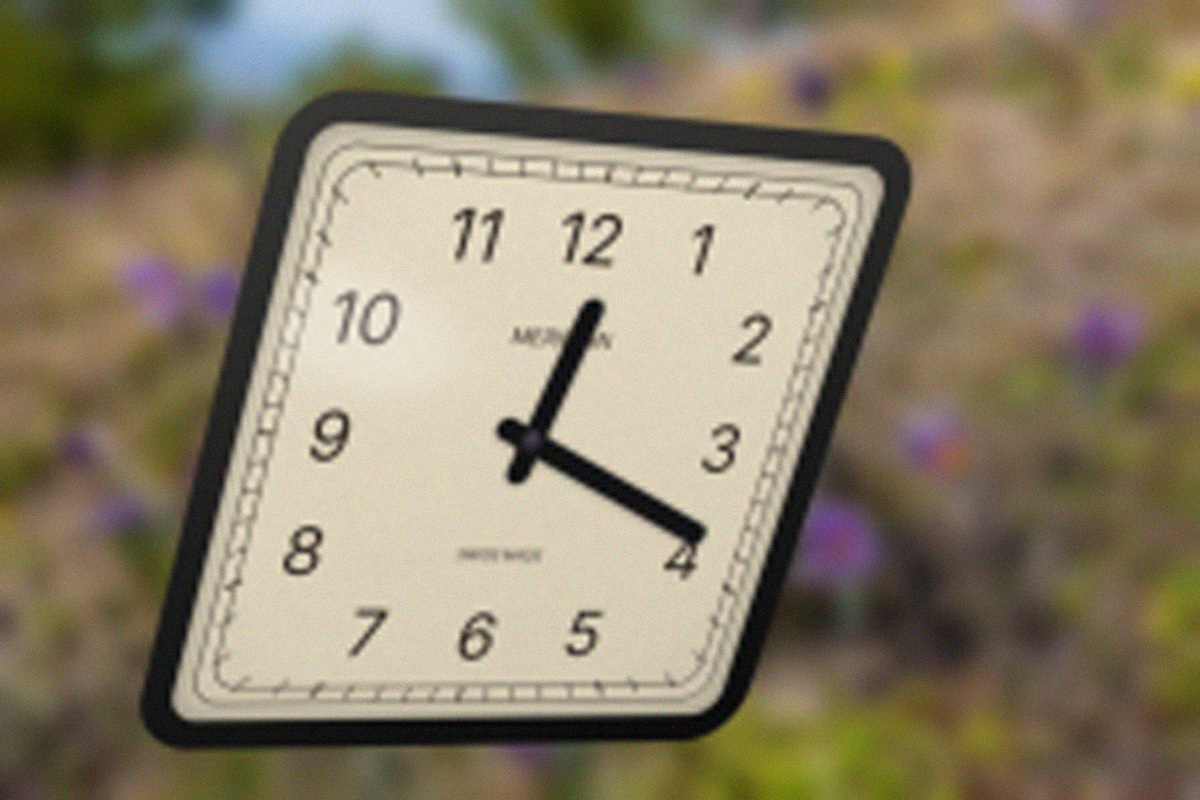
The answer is 12:19
